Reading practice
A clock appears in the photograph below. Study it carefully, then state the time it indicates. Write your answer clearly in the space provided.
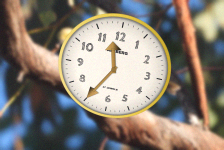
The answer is 11:35
